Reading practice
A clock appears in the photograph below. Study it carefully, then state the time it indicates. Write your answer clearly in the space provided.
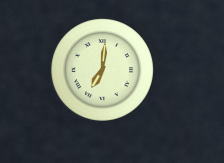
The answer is 7:01
